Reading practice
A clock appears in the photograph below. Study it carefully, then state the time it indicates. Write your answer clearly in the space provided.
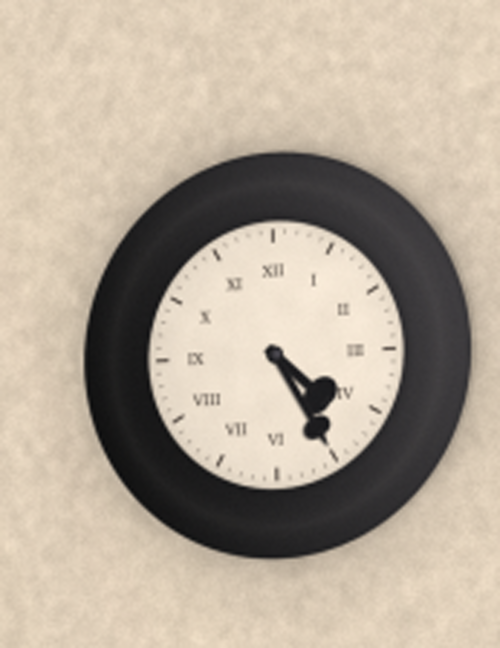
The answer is 4:25
